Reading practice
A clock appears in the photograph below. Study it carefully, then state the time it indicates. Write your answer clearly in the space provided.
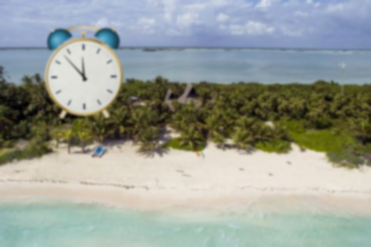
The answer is 11:53
